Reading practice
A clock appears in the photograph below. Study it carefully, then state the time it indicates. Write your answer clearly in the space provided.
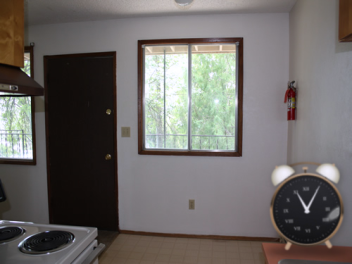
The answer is 11:05
